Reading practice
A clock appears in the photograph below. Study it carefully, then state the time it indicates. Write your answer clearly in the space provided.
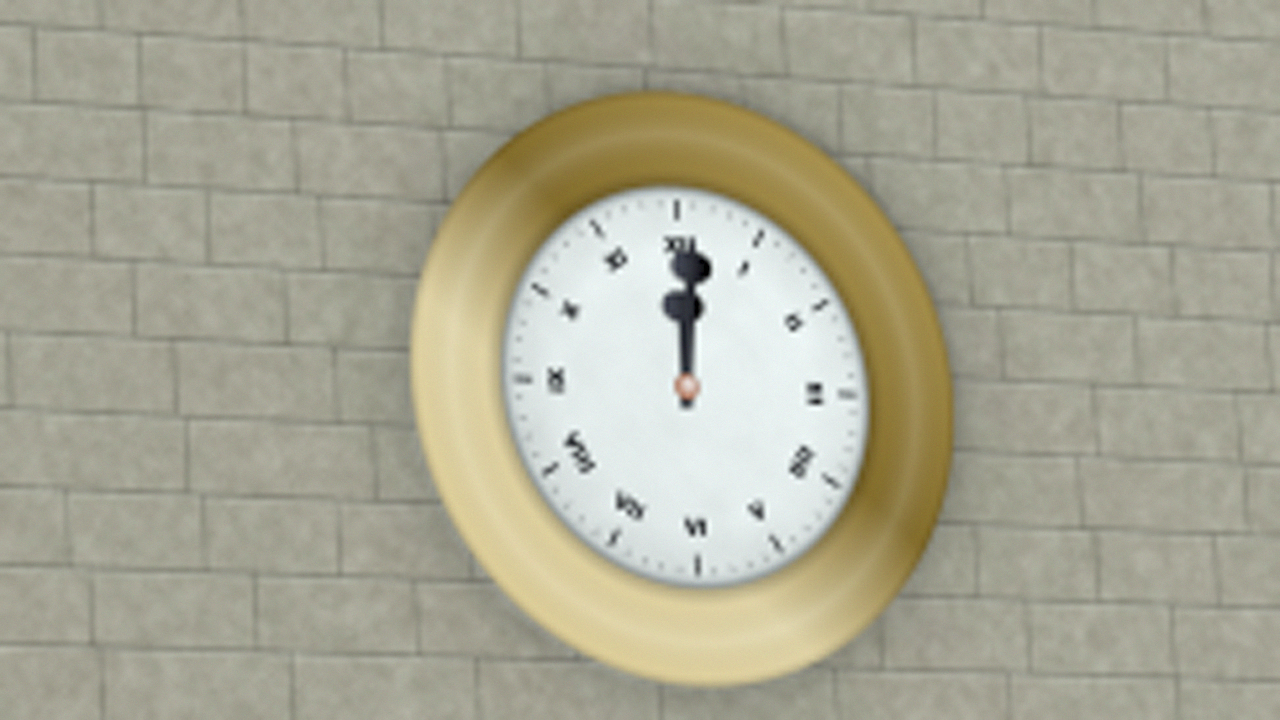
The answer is 12:01
